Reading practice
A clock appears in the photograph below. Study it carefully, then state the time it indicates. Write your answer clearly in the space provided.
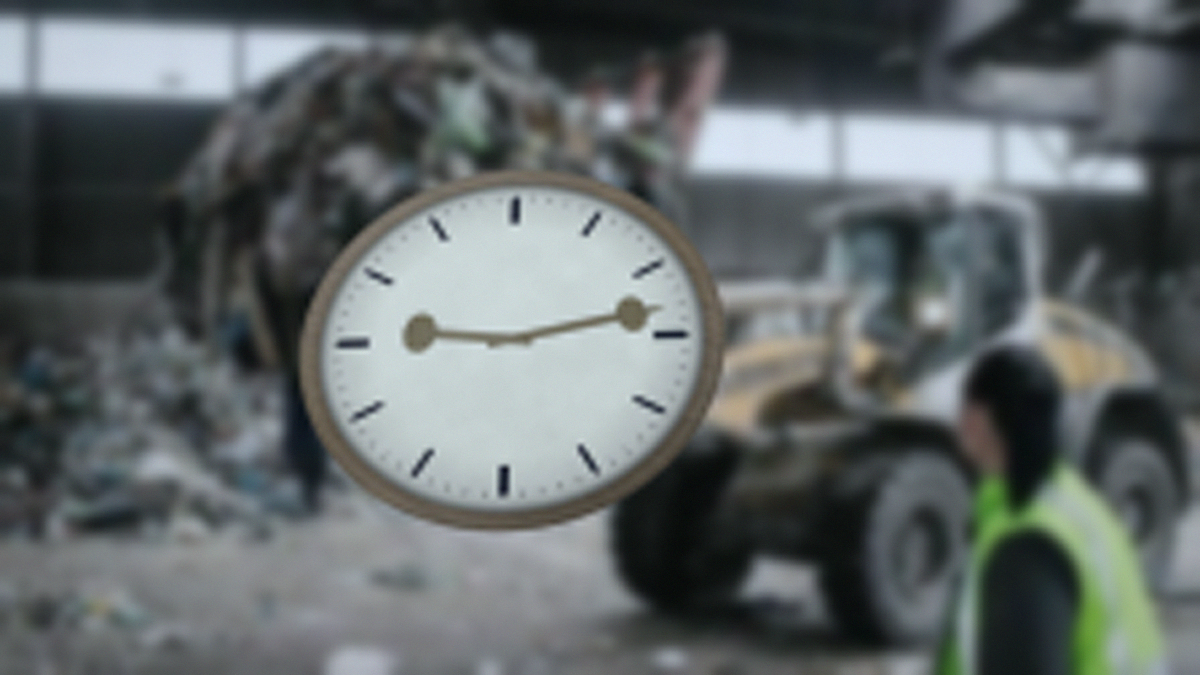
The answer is 9:13
